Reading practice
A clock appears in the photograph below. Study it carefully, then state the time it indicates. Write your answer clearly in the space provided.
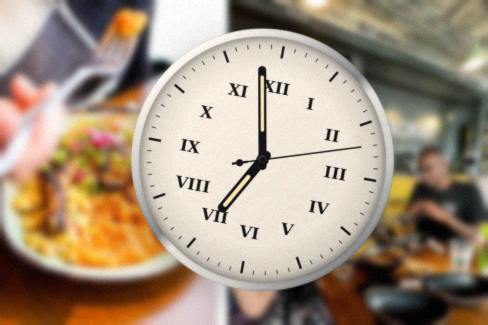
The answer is 6:58:12
